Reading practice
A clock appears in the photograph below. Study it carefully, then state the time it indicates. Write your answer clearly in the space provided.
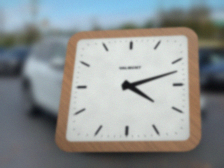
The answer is 4:12
